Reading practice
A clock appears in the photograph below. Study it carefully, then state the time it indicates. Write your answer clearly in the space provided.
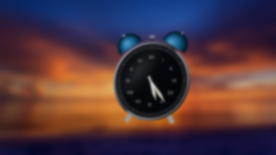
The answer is 5:24
